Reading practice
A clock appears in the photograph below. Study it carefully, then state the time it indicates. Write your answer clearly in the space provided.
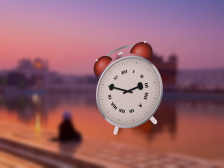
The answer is 2:50
